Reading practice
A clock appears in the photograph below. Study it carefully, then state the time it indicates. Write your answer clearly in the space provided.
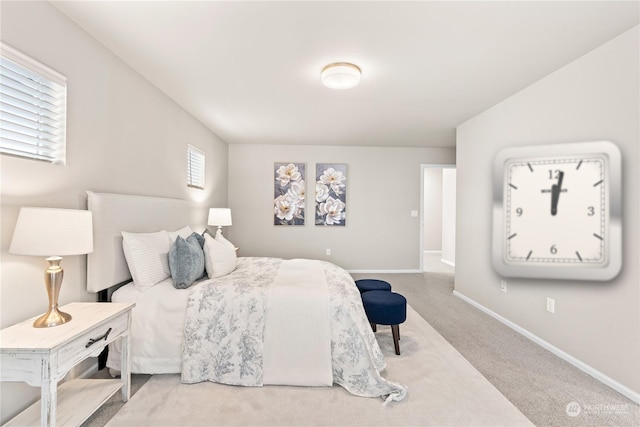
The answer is 12:02
